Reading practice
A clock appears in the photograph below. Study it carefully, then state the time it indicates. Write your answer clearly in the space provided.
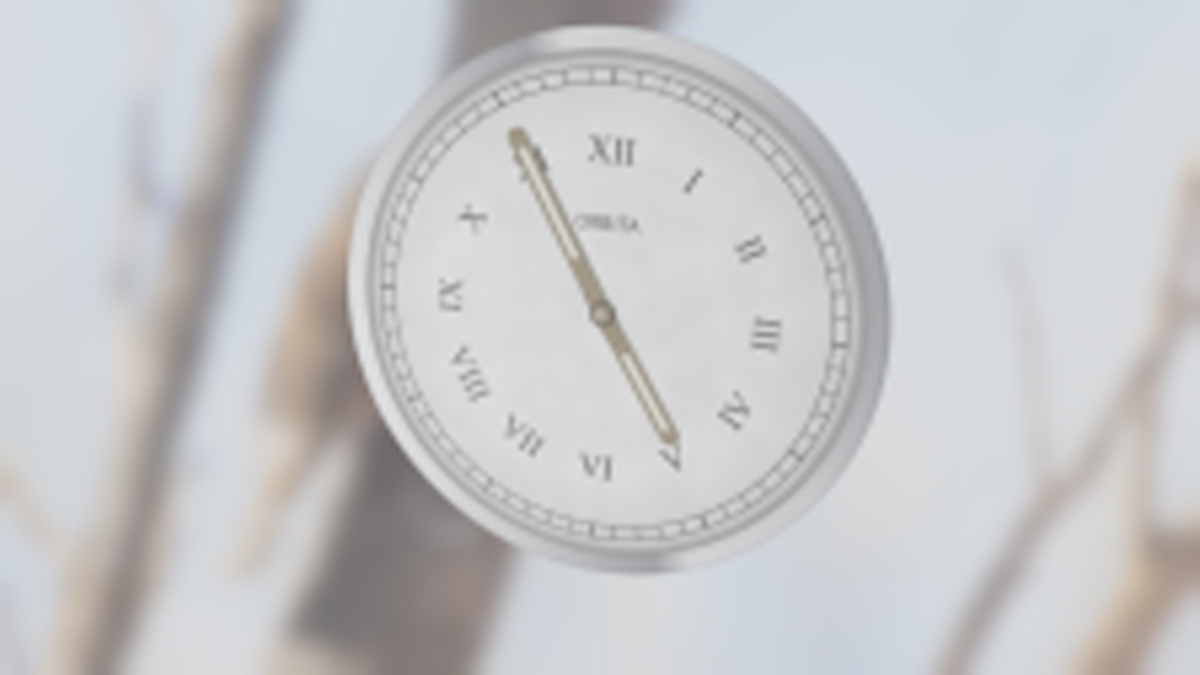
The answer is 4:55
